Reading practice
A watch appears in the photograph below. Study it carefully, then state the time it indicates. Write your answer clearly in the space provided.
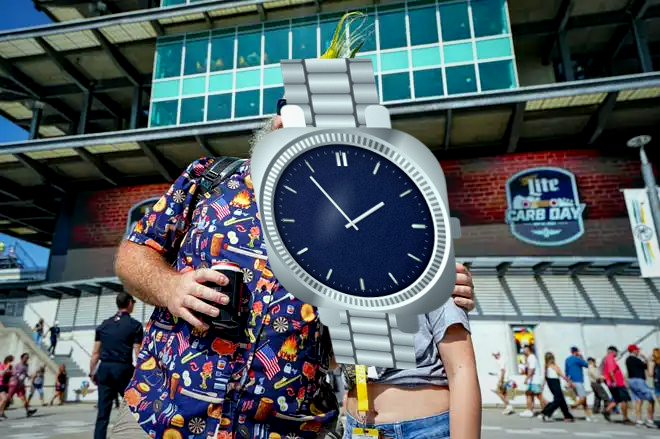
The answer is 1:54
